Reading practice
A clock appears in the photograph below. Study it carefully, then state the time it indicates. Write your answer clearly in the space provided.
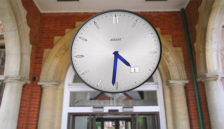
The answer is 4:31
